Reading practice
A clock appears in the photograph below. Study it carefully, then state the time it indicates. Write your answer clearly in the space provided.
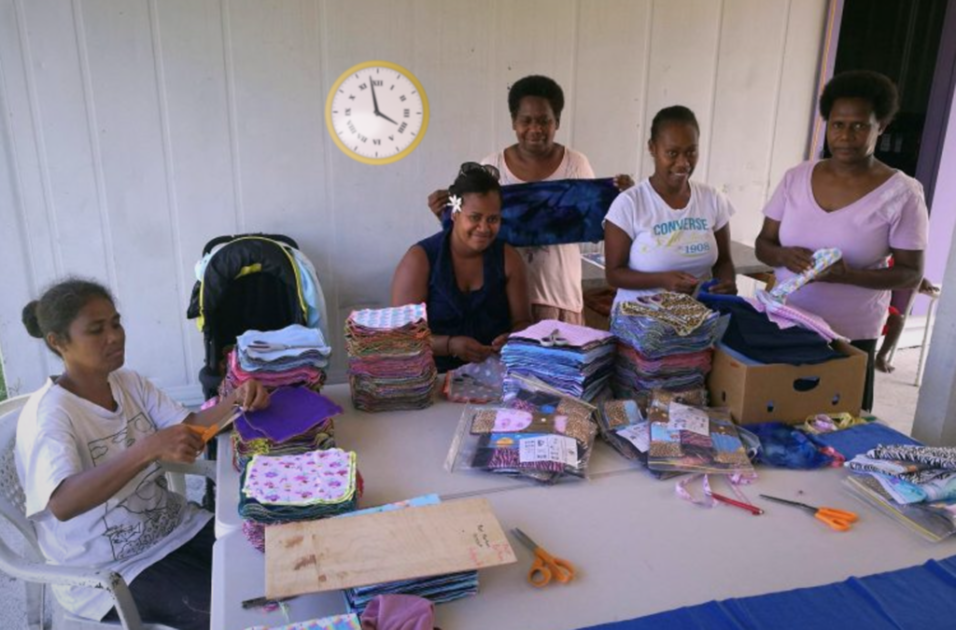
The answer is 3:58
